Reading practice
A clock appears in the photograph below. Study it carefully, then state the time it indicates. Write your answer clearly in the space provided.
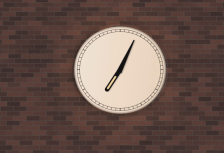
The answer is 7:04
